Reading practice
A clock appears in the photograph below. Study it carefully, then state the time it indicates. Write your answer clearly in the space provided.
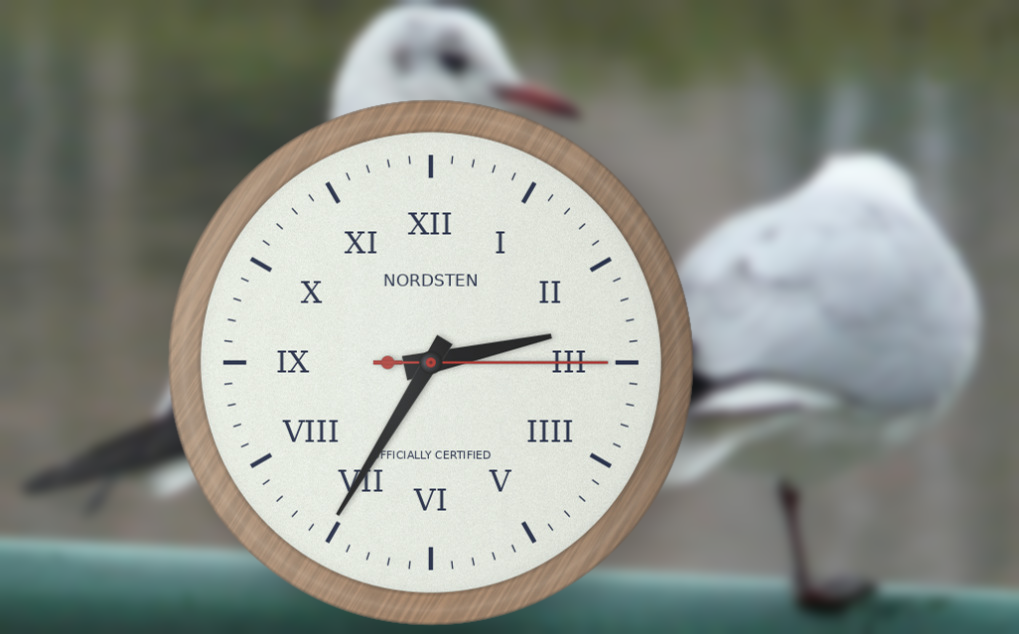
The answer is 2:35:15
